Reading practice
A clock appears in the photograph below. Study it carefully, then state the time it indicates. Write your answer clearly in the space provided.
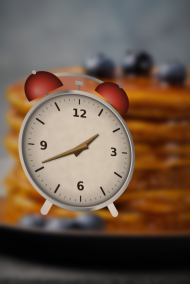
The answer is 1:41
